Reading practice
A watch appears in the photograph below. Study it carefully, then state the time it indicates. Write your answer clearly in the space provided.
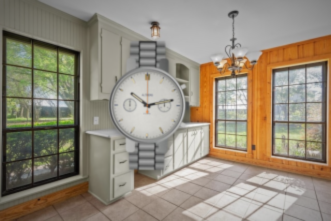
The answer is 10:13
